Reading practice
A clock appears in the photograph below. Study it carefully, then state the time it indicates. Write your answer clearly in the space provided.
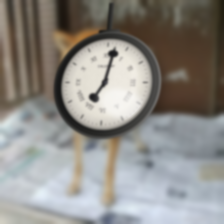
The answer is 7:02
